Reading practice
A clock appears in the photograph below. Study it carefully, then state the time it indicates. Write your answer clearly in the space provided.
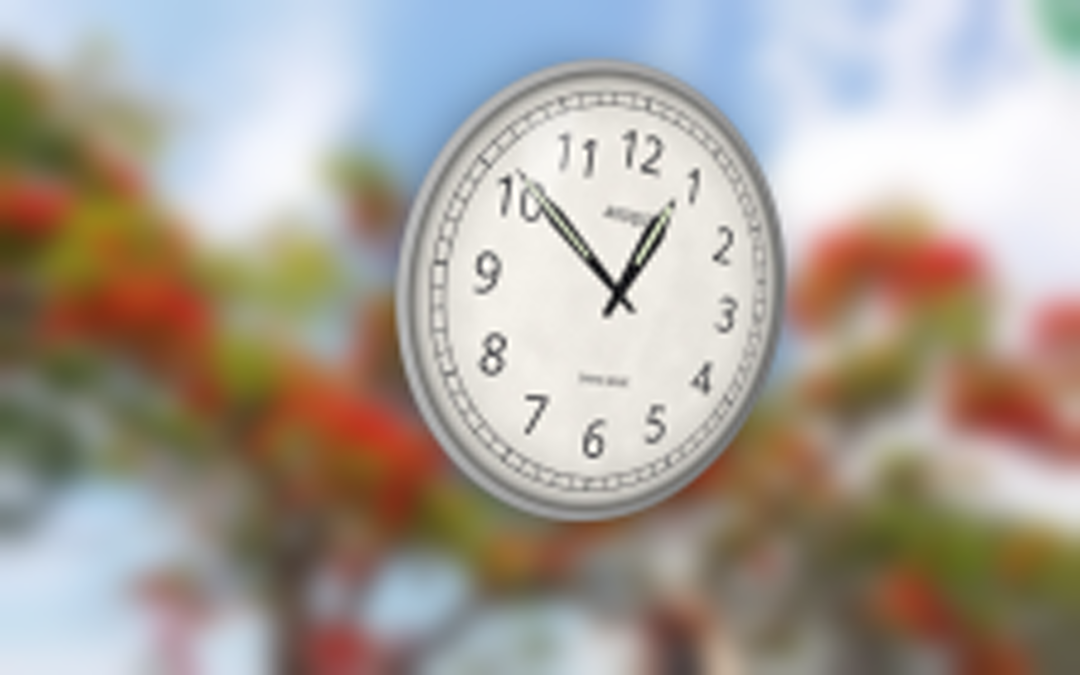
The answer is 12:51
